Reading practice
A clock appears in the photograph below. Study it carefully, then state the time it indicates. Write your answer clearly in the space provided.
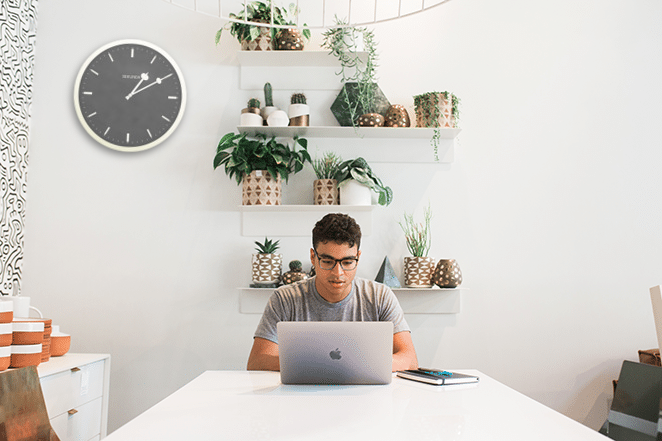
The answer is 1:10
